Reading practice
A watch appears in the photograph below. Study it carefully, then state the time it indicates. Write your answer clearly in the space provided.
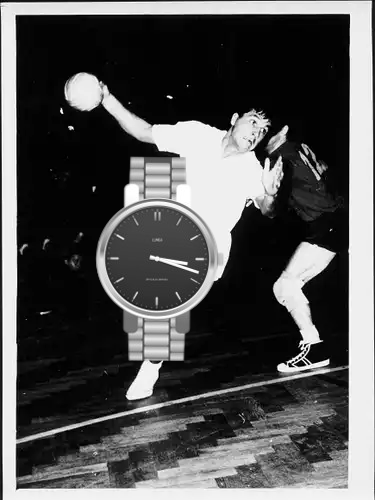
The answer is 3:18
